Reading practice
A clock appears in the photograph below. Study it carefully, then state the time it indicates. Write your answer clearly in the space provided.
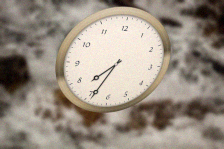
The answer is 7:34
